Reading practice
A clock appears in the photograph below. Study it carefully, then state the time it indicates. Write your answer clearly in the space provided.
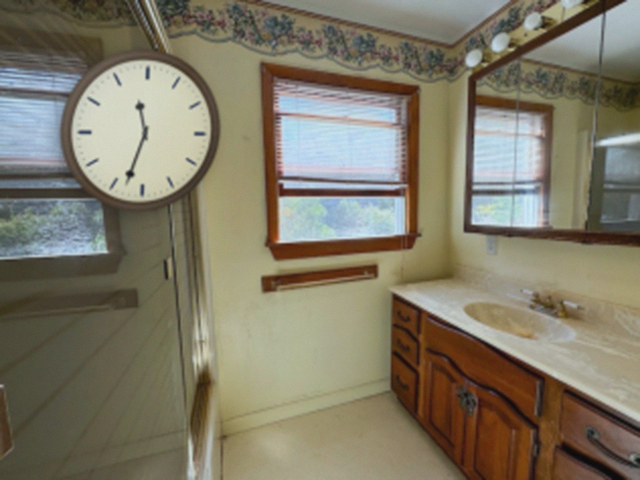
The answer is 11:33
